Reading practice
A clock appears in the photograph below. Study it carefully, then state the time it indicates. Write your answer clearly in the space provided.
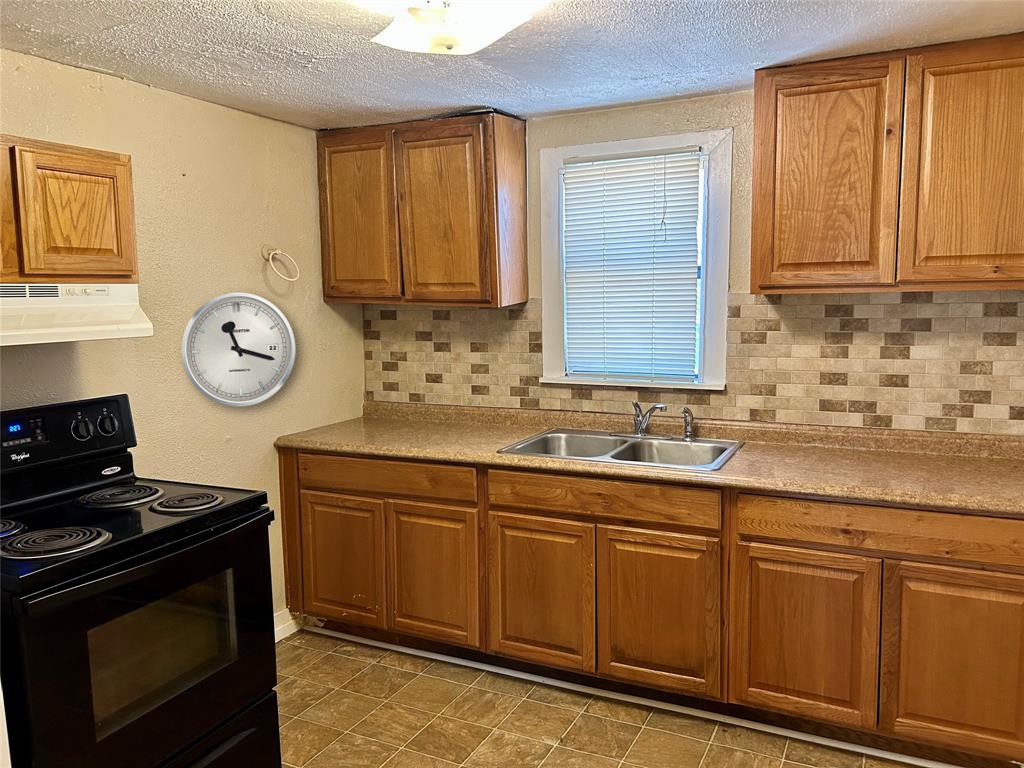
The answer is 11:18
